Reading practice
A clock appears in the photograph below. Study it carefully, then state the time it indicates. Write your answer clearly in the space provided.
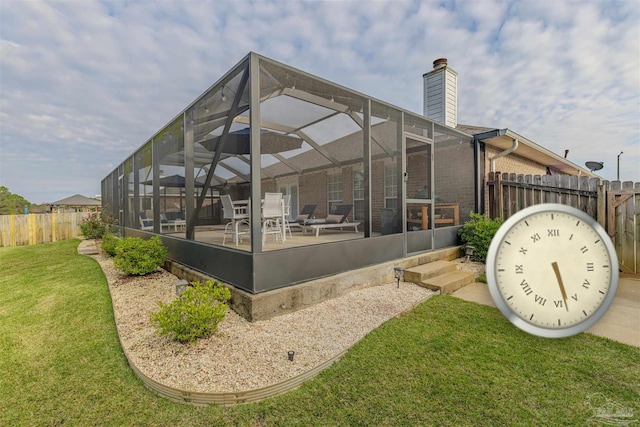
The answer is 5:28
